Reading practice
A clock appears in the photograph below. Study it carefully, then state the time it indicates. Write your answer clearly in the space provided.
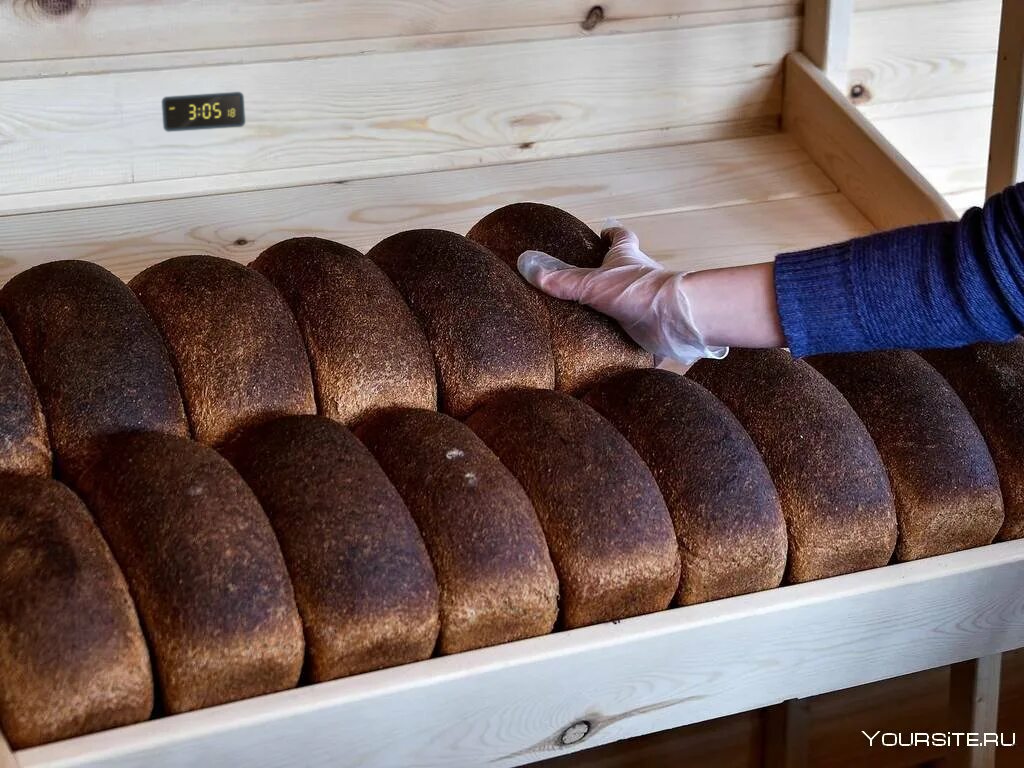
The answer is 3:05
